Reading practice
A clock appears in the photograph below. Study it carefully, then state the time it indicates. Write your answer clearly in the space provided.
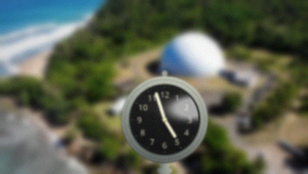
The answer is 4:57
